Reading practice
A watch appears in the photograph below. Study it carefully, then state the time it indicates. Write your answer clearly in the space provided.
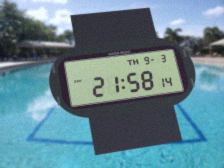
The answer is 21:58:14
